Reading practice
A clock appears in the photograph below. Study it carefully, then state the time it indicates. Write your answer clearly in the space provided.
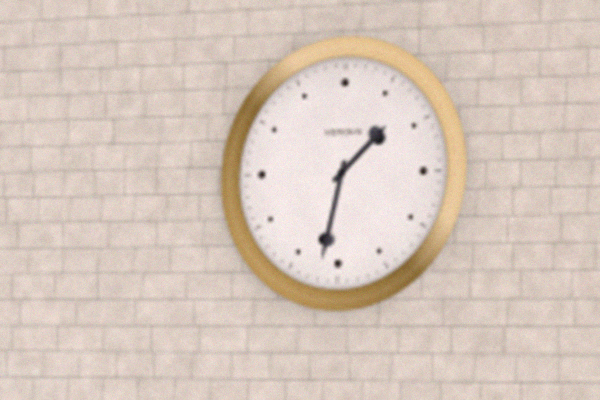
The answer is 1:32
